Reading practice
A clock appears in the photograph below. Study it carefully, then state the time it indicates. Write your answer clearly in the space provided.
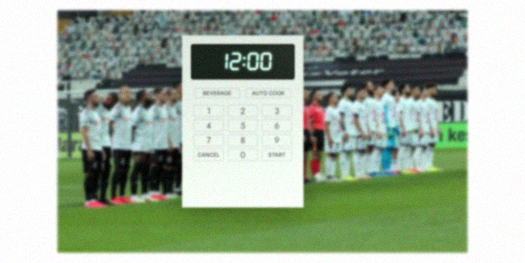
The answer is 12:00
